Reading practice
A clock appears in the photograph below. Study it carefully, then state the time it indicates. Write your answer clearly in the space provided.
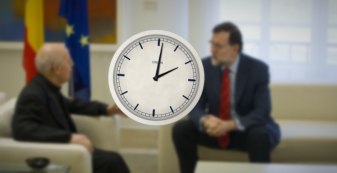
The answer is 2:01
